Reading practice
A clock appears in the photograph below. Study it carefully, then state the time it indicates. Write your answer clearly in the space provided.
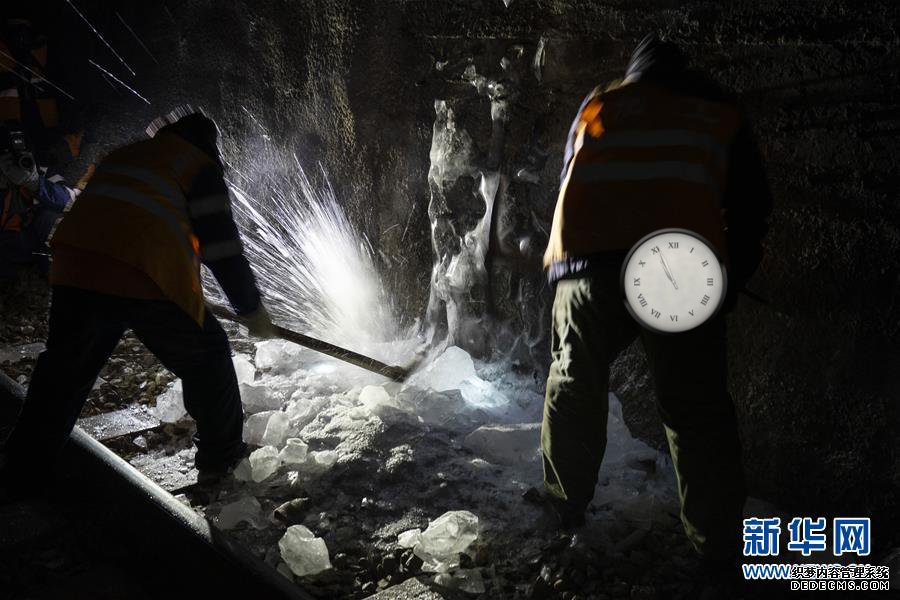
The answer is 10:56
